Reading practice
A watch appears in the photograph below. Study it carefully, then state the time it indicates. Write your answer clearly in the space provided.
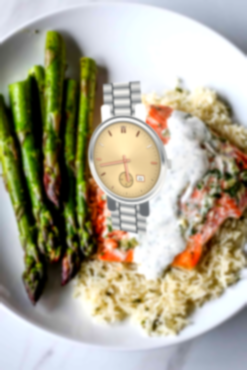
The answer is 5:43
